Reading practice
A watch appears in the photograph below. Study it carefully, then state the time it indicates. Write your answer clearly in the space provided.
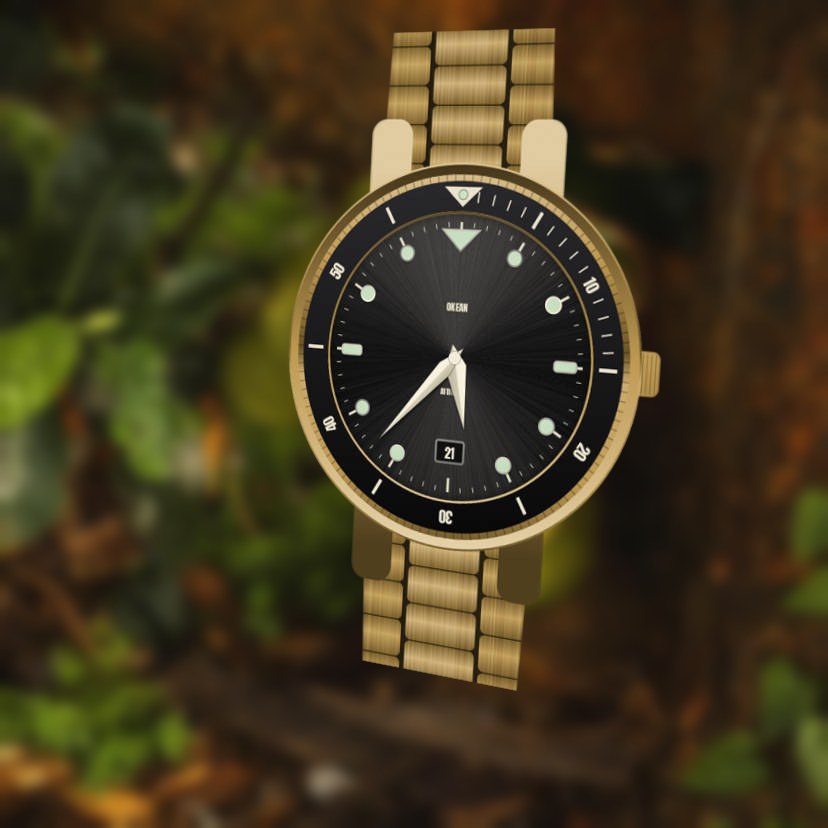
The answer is 5:37
